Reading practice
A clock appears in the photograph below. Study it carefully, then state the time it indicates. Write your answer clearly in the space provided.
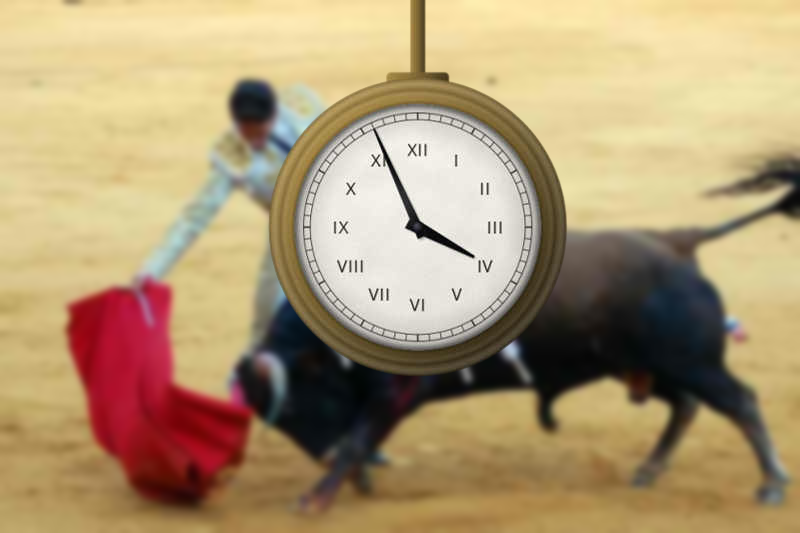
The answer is 3:56
